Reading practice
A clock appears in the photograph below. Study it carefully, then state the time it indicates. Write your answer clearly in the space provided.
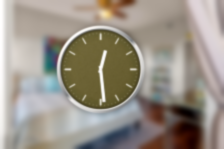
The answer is 12:29
